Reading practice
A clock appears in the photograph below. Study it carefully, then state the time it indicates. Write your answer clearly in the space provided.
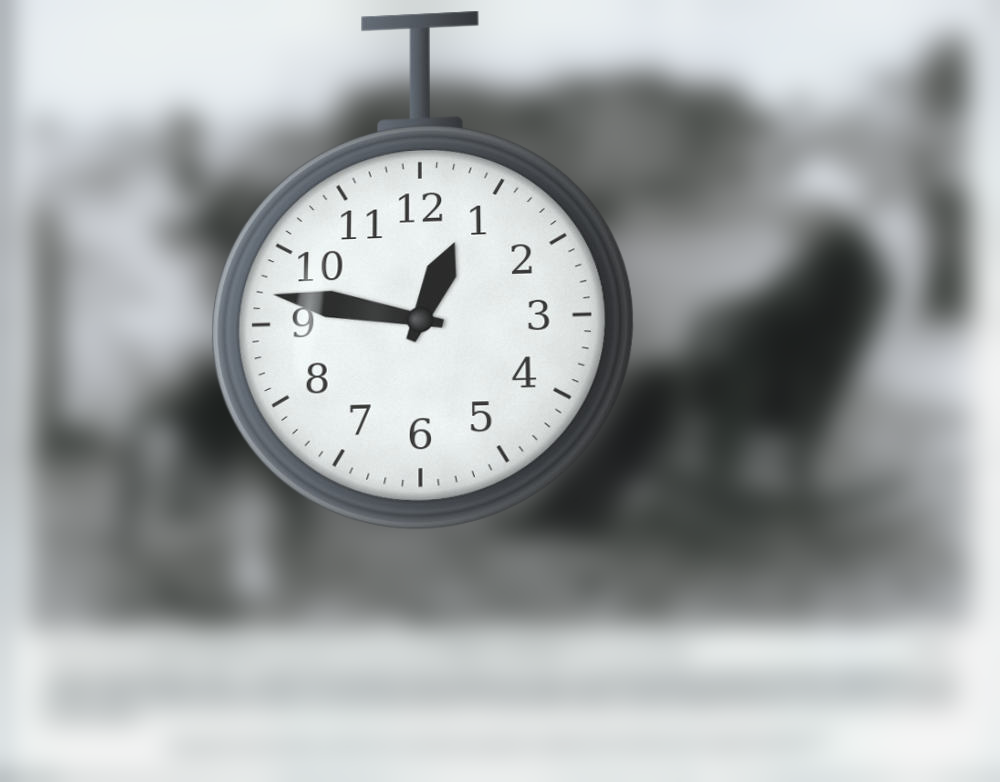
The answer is 12:47
